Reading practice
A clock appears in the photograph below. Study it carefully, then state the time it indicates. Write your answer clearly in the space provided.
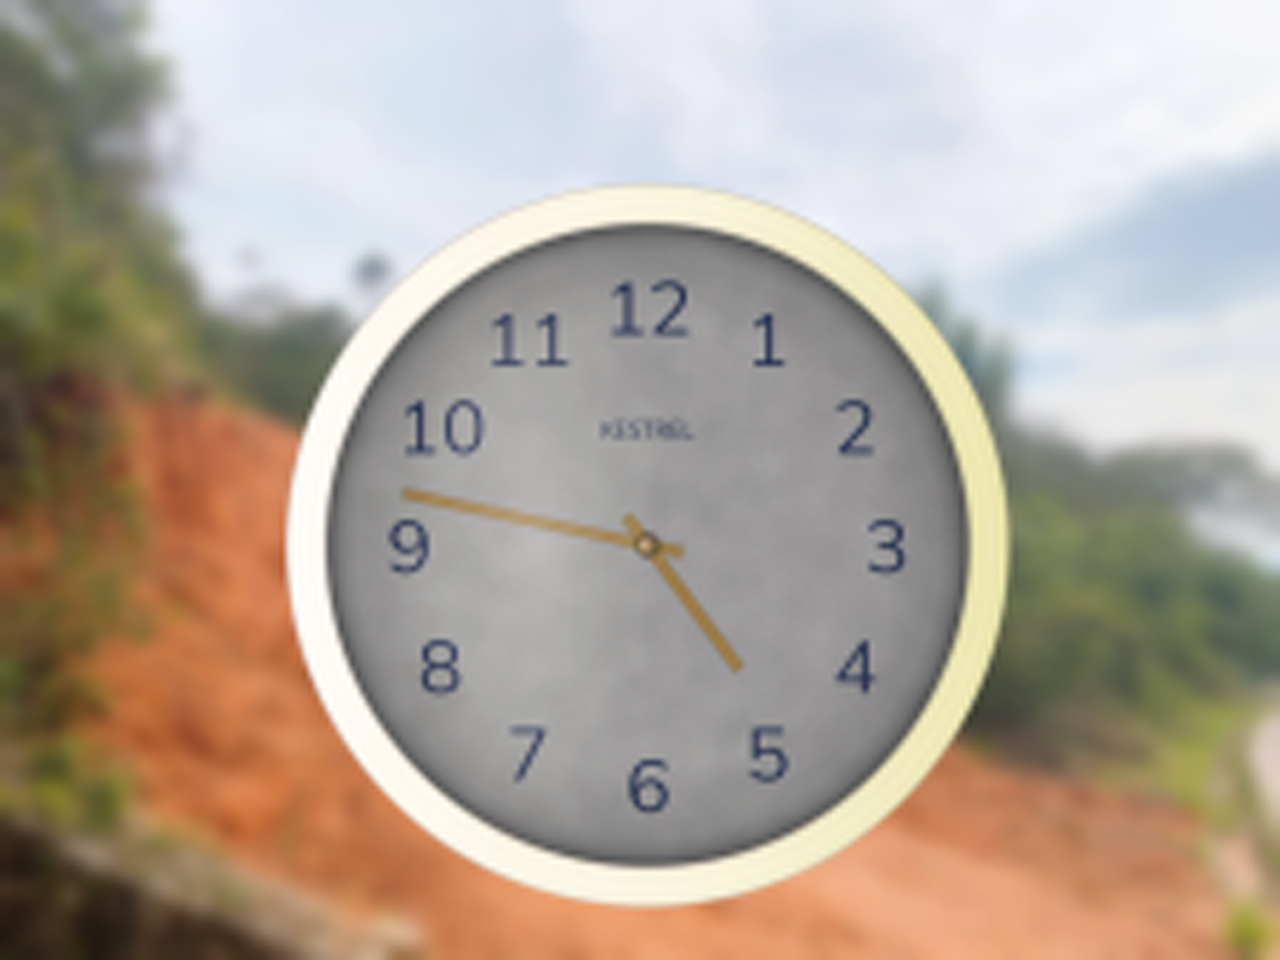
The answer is 4:47
